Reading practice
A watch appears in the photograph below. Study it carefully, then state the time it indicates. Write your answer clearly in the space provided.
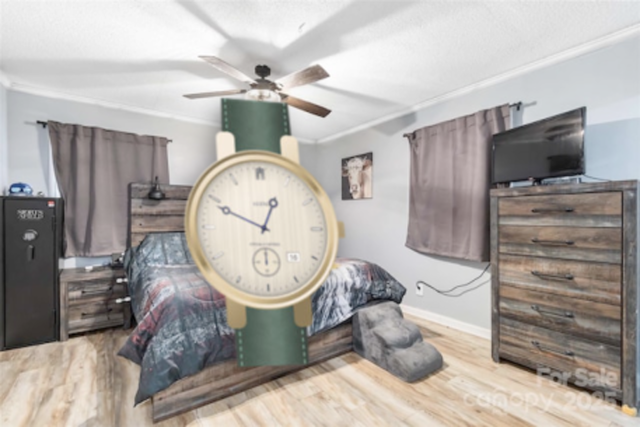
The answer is 12:49
